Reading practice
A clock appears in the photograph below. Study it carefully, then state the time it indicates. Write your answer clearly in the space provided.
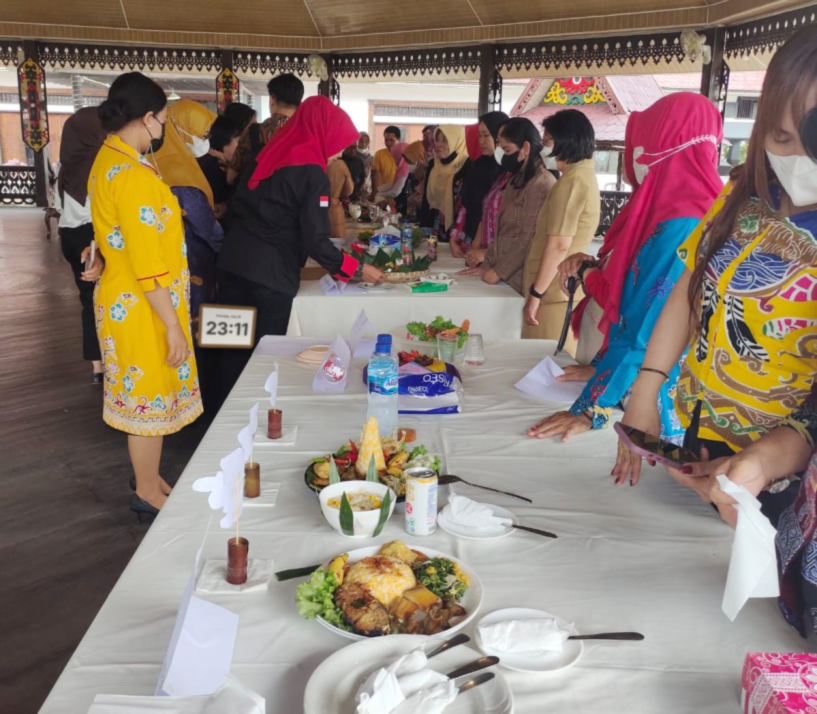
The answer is 23:11
